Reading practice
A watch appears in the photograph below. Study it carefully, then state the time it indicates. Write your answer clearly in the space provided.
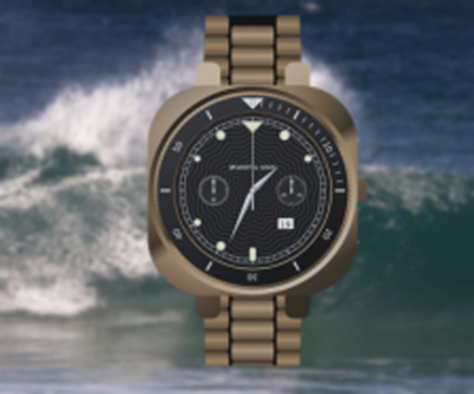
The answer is 1:34
